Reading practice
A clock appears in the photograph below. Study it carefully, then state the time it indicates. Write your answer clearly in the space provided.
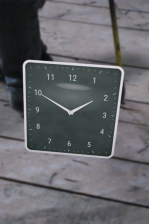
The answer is 1:50
